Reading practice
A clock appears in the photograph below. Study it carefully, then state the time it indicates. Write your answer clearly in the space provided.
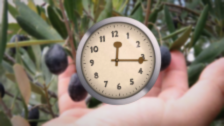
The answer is 12:16
